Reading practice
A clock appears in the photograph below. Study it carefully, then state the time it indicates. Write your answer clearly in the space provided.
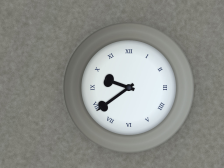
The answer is 9:39
